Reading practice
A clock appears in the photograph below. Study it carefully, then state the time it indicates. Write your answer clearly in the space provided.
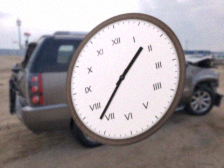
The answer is 1:37
